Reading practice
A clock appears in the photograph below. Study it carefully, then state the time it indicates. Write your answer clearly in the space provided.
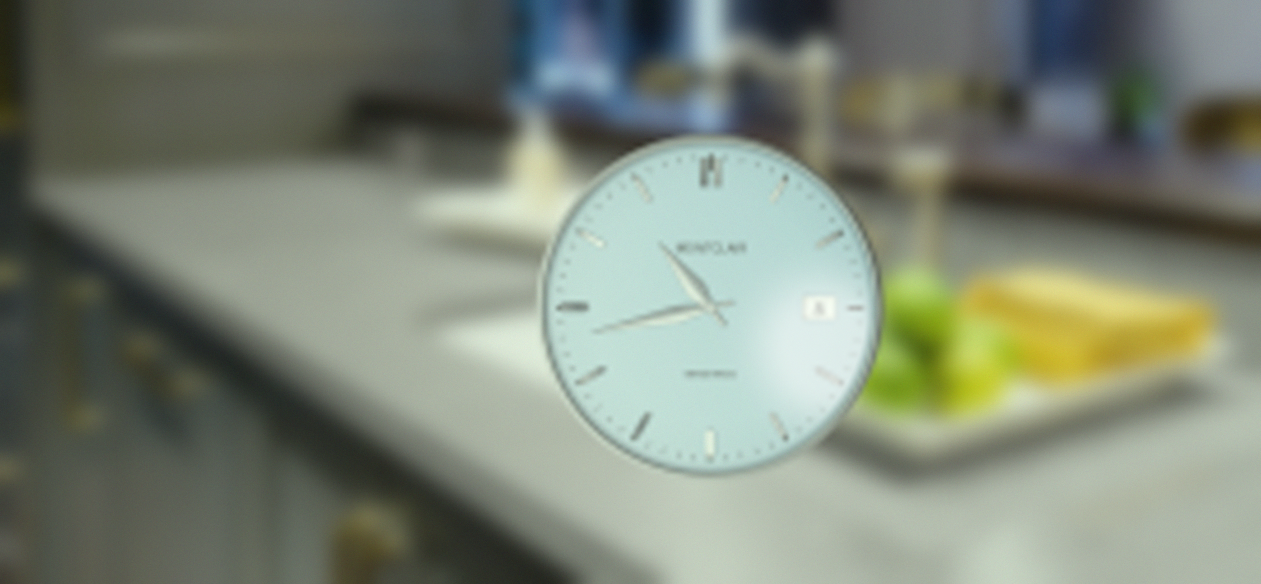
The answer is 10:43
